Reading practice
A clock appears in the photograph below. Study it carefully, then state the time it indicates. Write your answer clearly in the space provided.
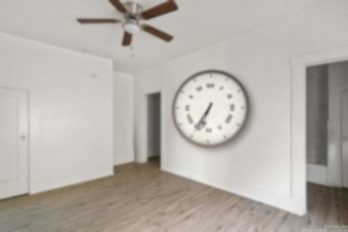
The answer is 6:35
